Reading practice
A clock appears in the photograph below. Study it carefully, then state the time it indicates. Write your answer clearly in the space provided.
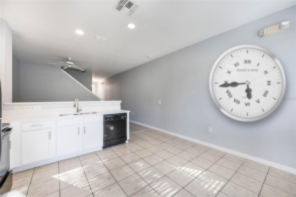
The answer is 5:44
